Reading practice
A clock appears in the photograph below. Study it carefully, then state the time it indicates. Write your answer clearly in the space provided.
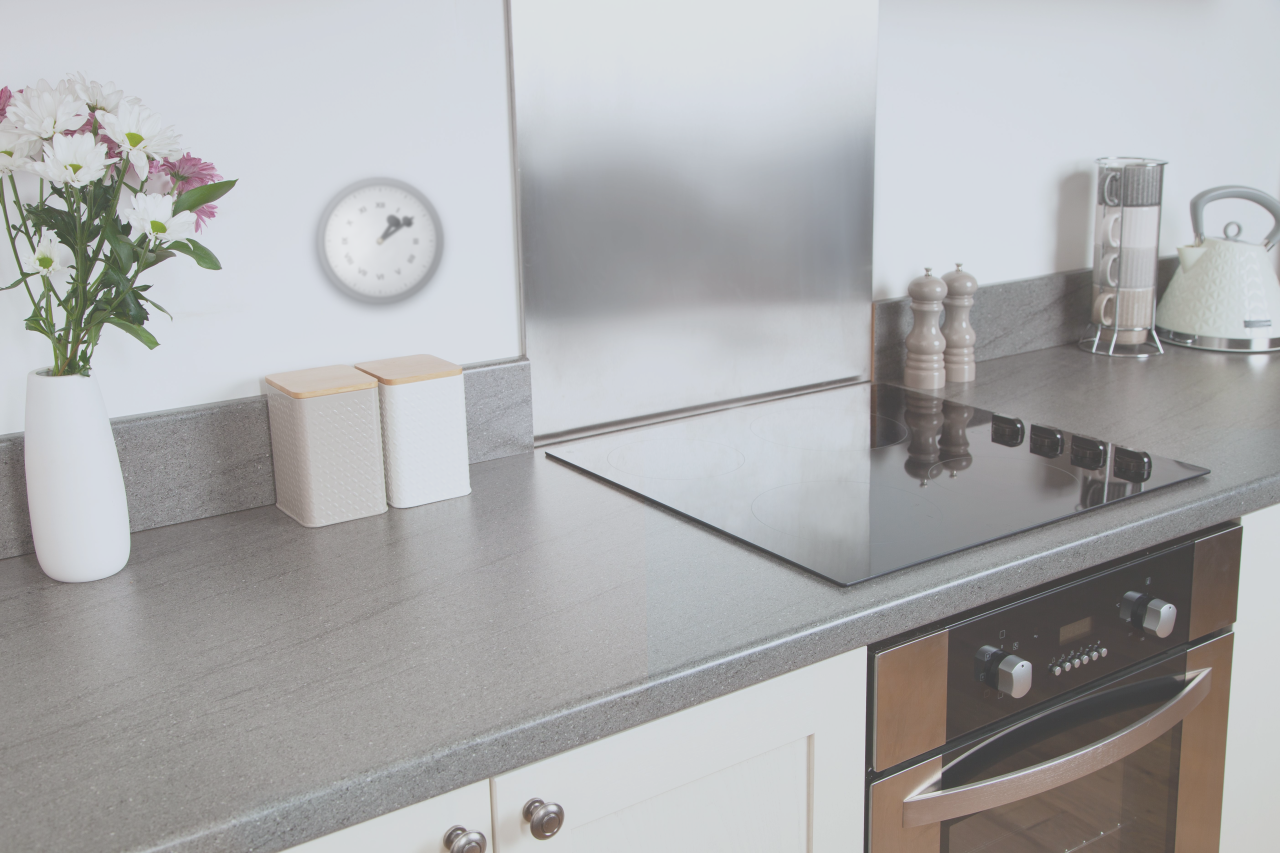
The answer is 1:09
